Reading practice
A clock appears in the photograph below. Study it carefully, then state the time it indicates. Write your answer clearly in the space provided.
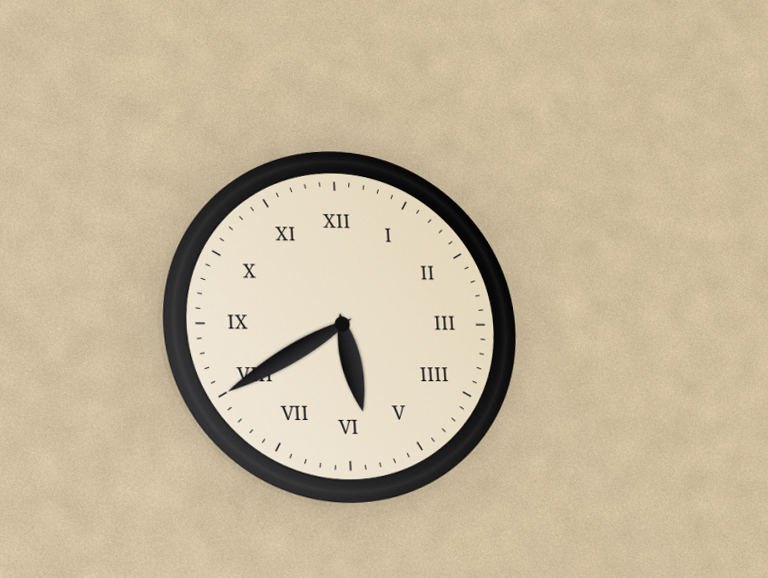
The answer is 5:40
